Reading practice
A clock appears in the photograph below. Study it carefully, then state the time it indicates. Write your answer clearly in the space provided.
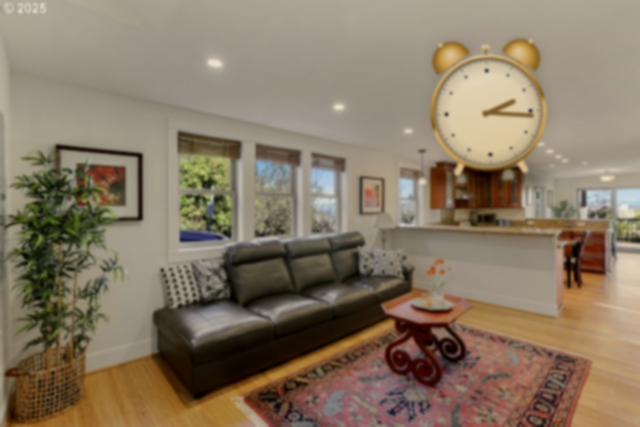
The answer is 2:16
